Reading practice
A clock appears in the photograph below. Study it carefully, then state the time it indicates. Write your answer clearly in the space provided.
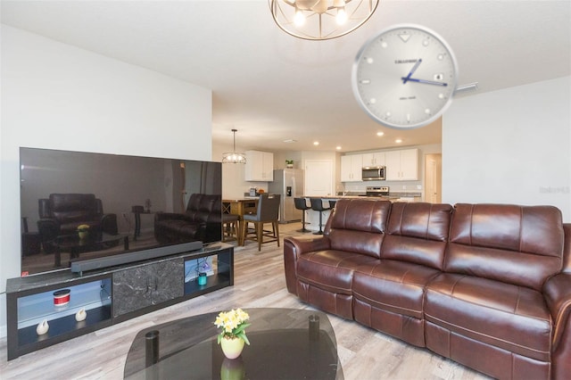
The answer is 1:17
